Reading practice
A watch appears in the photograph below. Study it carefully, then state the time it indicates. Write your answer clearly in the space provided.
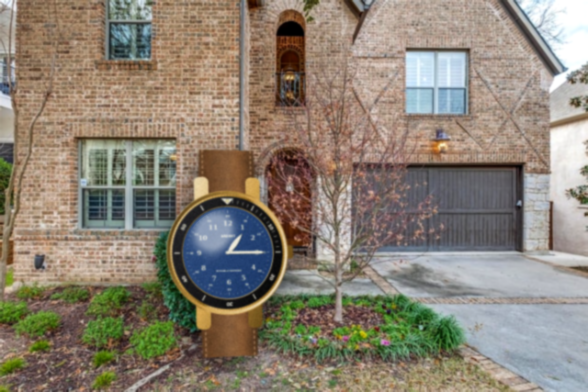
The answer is 1:15
